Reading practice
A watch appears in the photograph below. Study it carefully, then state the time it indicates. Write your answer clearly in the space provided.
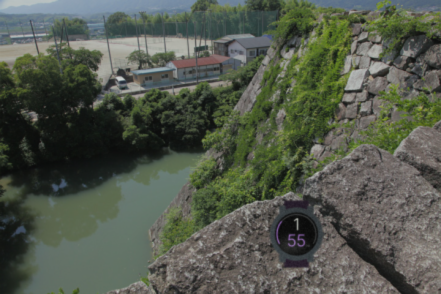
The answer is 1:55
